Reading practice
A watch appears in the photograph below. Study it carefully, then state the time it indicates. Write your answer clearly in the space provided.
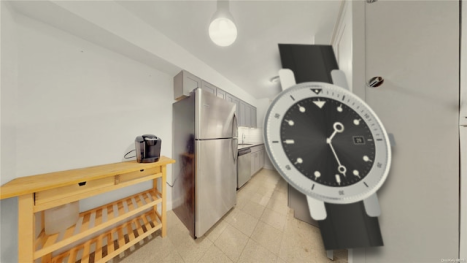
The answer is 1:28
